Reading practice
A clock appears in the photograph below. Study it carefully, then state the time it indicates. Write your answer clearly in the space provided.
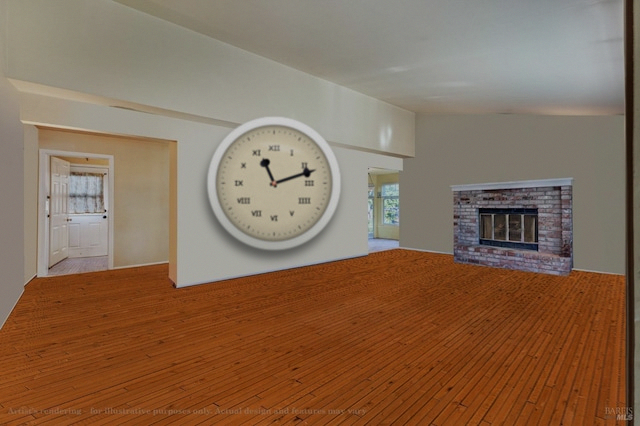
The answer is 11:12
